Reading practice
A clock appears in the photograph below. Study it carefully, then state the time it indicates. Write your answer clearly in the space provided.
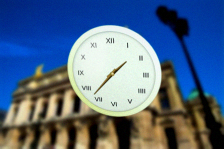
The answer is 1:37
